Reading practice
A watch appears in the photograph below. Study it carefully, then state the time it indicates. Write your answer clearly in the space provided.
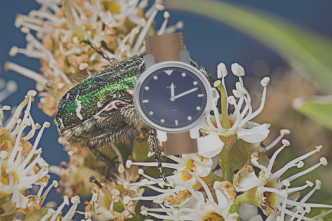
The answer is 12:12
